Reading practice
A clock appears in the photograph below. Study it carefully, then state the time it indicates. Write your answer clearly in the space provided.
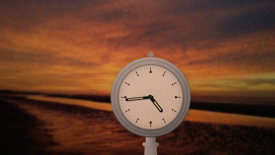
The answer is 4:44
